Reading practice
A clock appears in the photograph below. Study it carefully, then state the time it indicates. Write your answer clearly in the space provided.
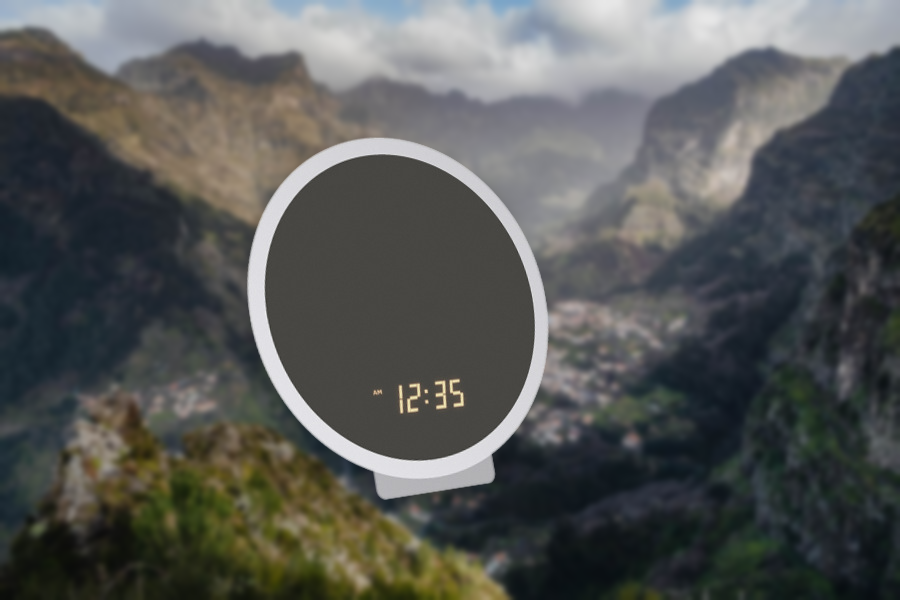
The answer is 12:35
